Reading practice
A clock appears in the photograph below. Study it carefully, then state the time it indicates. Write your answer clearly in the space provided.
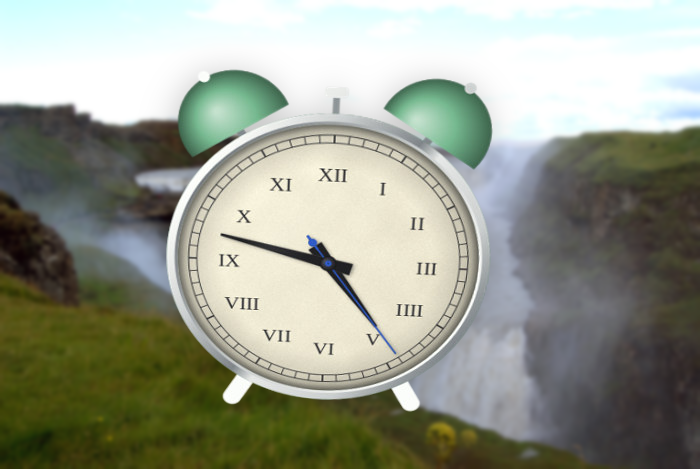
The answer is 4:47:24
